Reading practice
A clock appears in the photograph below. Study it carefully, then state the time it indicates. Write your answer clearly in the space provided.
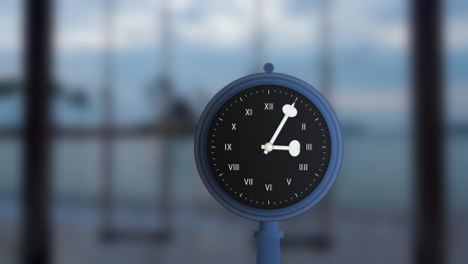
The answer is 3:05
